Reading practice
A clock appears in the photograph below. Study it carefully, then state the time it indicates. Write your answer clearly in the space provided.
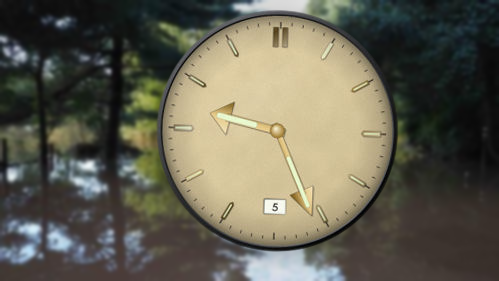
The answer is 9:26
